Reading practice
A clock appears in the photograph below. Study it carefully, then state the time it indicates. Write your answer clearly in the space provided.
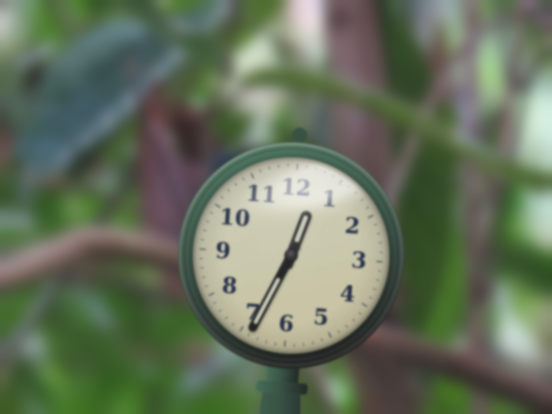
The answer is 12:34
